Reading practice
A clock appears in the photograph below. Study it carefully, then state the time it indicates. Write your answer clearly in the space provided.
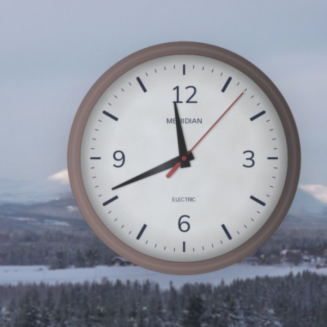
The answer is 11:41:07
